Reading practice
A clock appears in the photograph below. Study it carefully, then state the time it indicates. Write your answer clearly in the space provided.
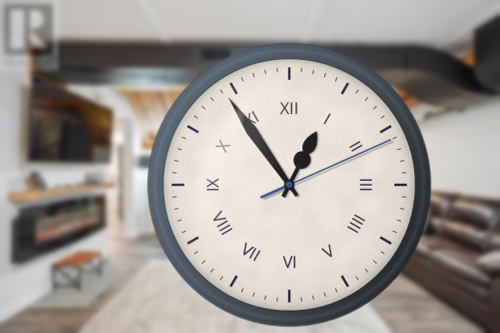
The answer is 12:54:11
